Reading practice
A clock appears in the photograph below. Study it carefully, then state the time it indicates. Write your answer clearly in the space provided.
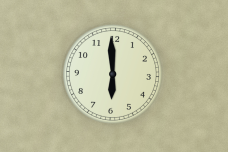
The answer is 5:59
